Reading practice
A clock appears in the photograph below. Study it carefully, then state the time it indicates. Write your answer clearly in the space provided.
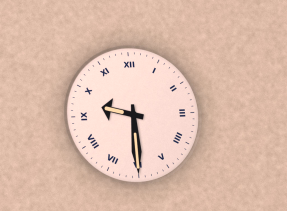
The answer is 9:30
